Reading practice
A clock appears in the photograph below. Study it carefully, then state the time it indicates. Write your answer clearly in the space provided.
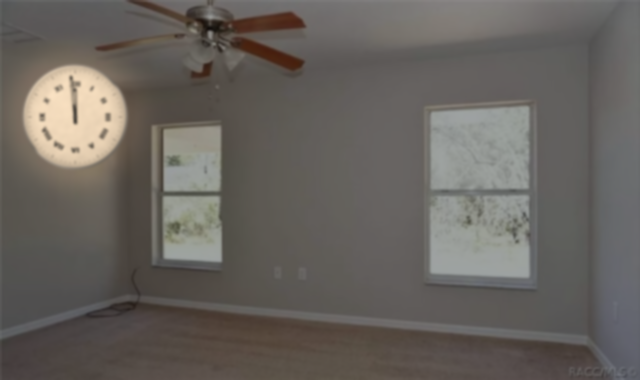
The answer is 11:59
